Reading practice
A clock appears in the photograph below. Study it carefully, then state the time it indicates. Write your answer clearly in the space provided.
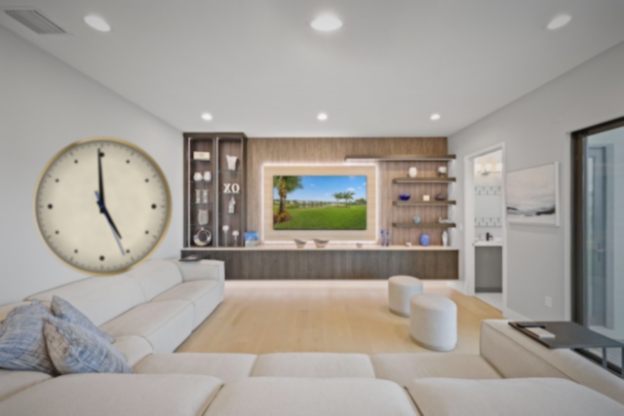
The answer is 4:59:26
